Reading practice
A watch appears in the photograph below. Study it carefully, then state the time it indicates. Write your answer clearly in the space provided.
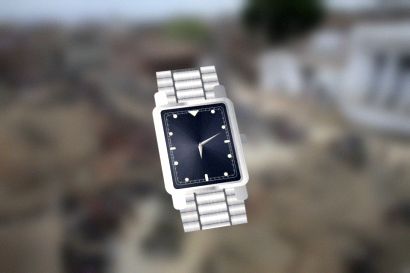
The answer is 6:11
